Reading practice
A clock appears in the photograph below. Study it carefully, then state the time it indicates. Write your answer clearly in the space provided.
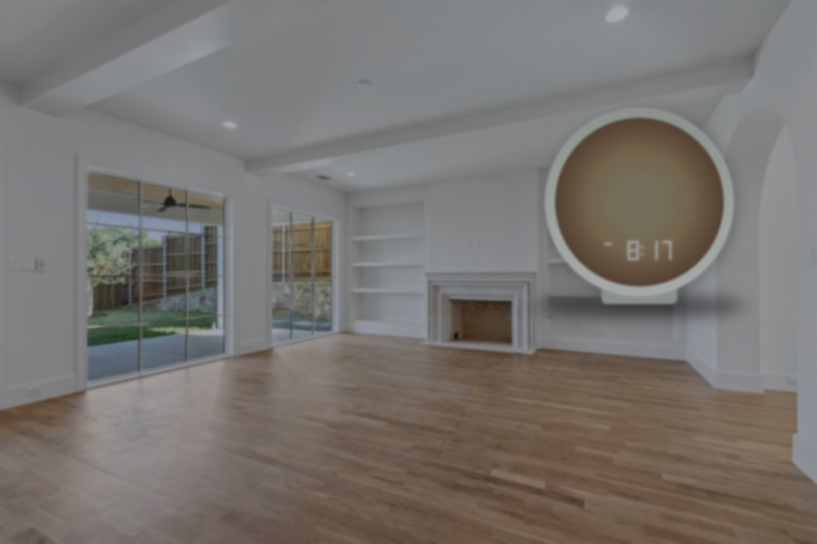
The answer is 8:17
